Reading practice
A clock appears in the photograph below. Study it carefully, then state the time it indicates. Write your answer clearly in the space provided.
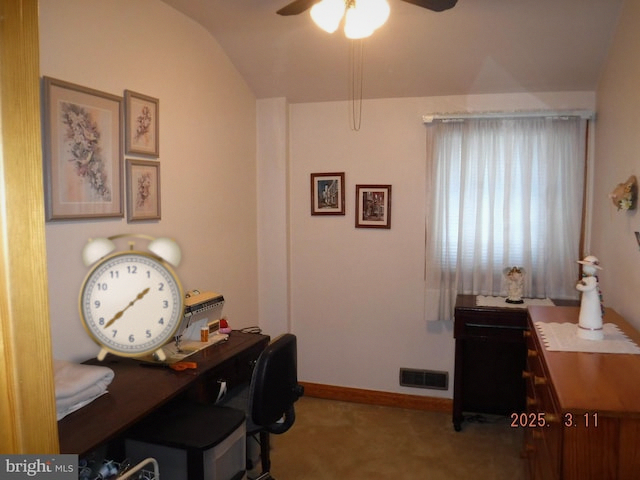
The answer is 1:38
